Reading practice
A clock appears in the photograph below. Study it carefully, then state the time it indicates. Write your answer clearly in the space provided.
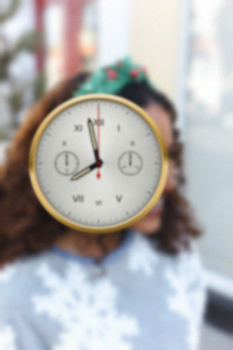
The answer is 7:58
